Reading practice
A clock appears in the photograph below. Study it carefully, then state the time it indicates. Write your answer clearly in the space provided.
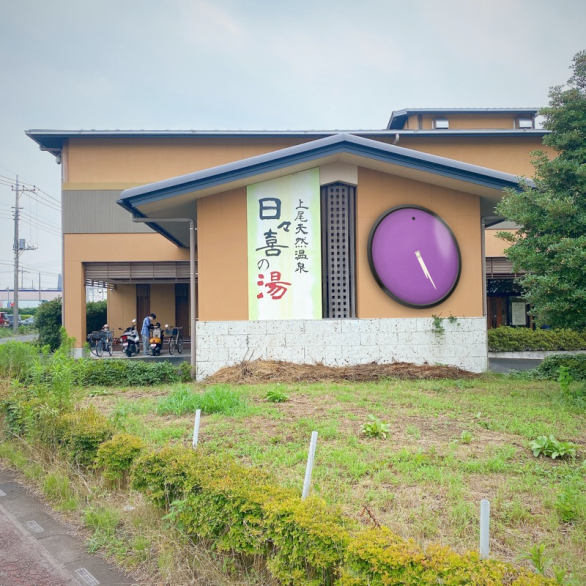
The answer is 5:26
